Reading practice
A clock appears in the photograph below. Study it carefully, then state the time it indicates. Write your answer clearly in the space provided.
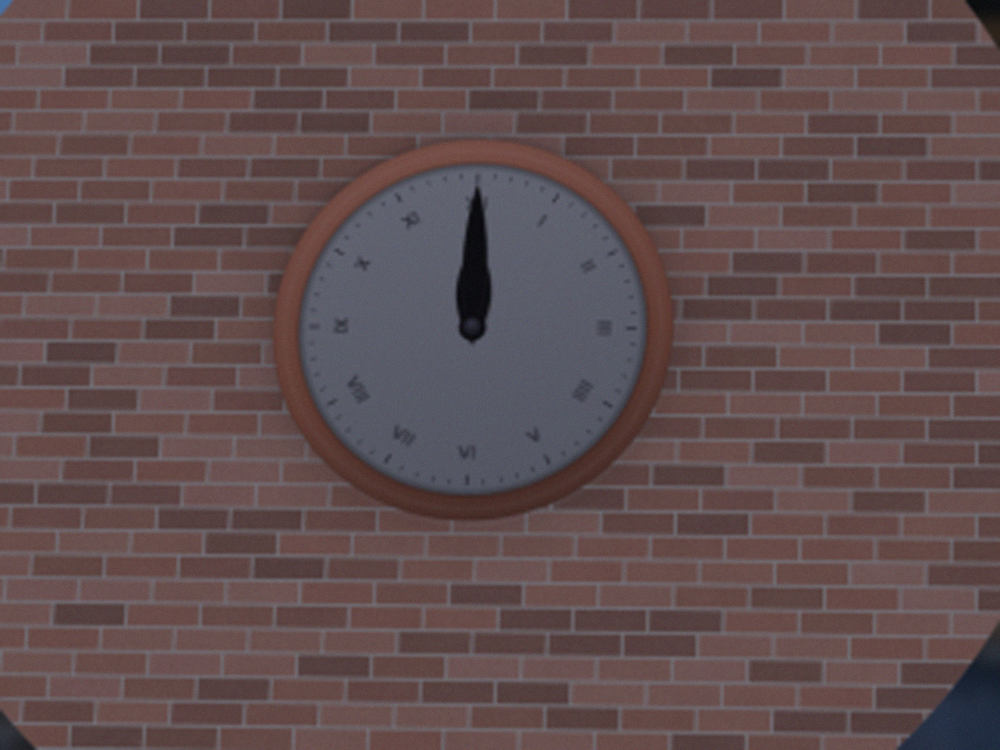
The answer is 12:00
